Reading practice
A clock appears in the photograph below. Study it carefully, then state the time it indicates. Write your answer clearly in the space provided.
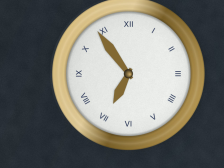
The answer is 6:54
